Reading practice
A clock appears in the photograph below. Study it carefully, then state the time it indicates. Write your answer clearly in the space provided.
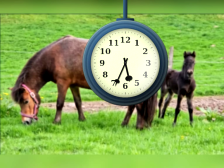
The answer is 5:34
